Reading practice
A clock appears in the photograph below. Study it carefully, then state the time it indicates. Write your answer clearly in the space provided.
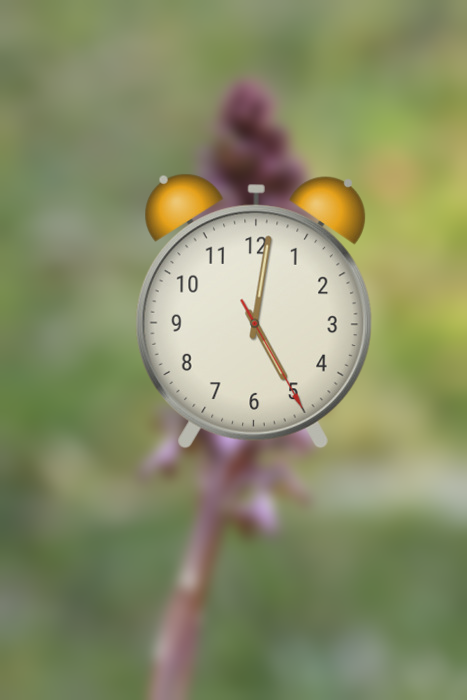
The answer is 5:01:25
